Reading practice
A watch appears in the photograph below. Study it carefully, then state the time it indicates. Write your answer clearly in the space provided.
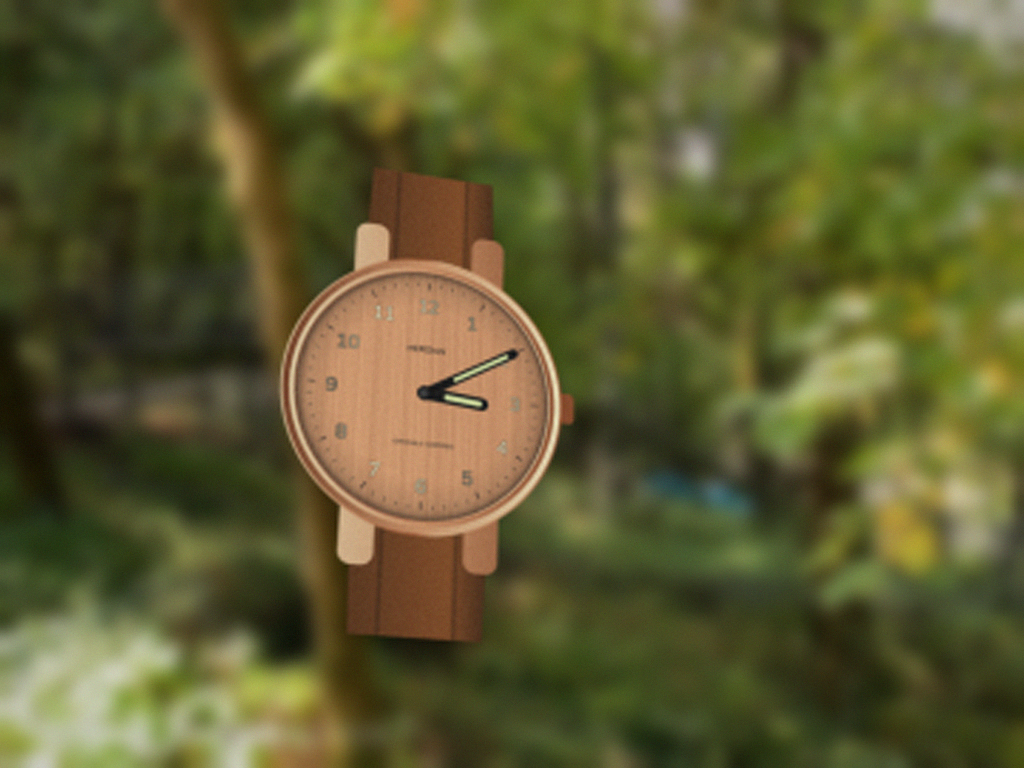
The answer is 3:10
